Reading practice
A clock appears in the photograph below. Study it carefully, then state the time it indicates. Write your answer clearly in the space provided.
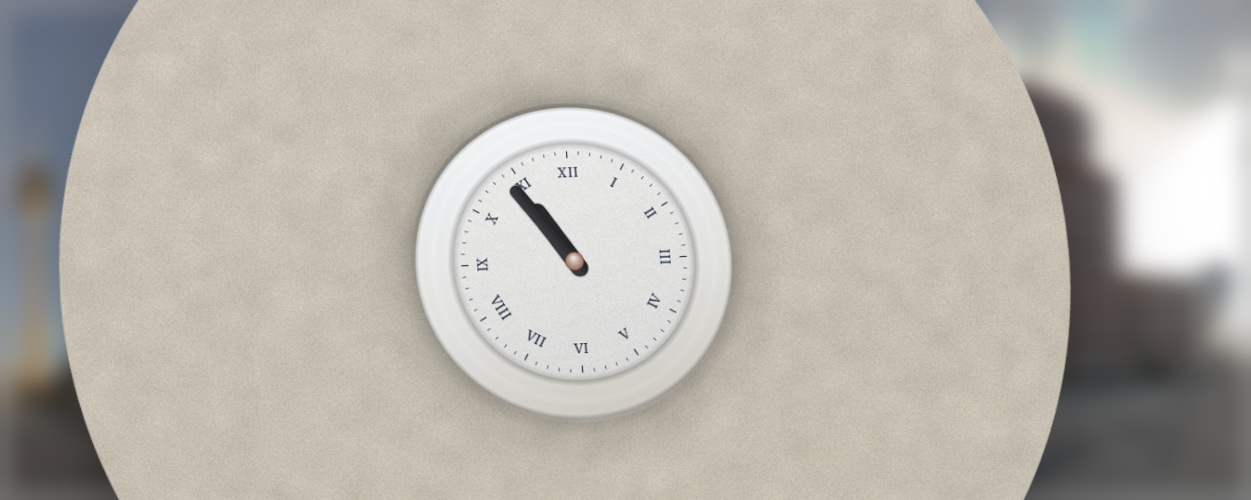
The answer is 10:54
